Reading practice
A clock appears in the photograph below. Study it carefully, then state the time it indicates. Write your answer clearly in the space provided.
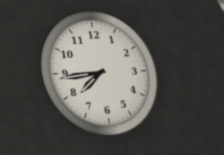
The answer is 7:44
